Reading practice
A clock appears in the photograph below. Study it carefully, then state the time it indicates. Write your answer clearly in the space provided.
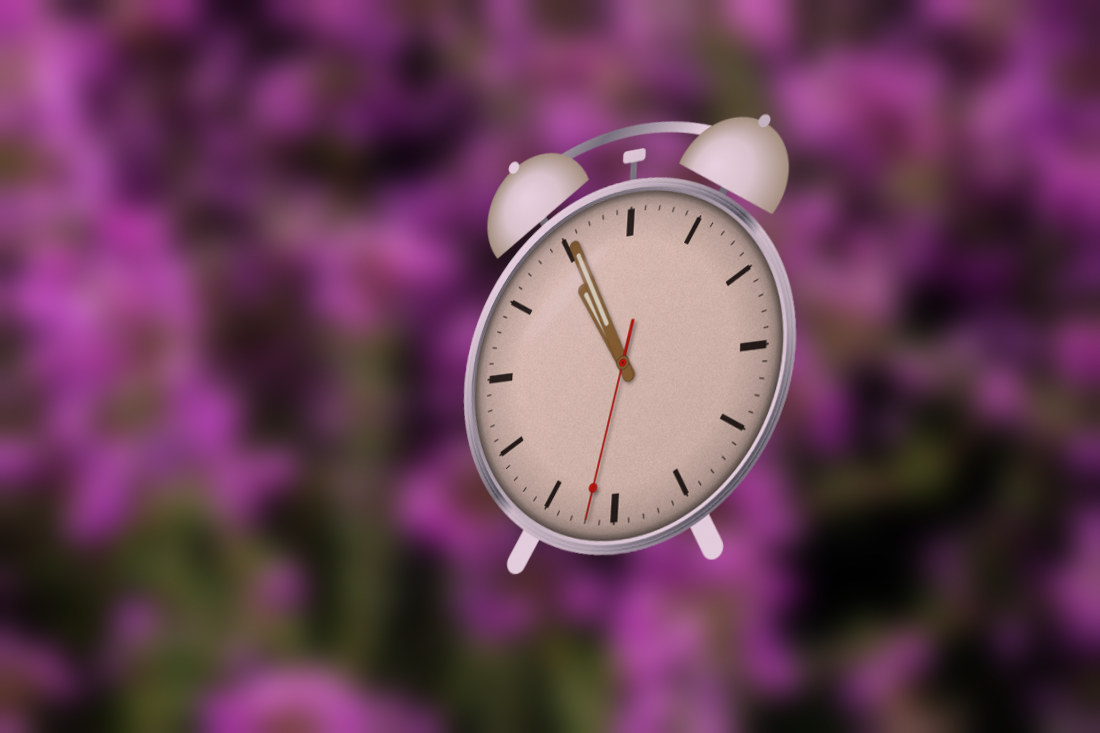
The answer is 10:55:32
